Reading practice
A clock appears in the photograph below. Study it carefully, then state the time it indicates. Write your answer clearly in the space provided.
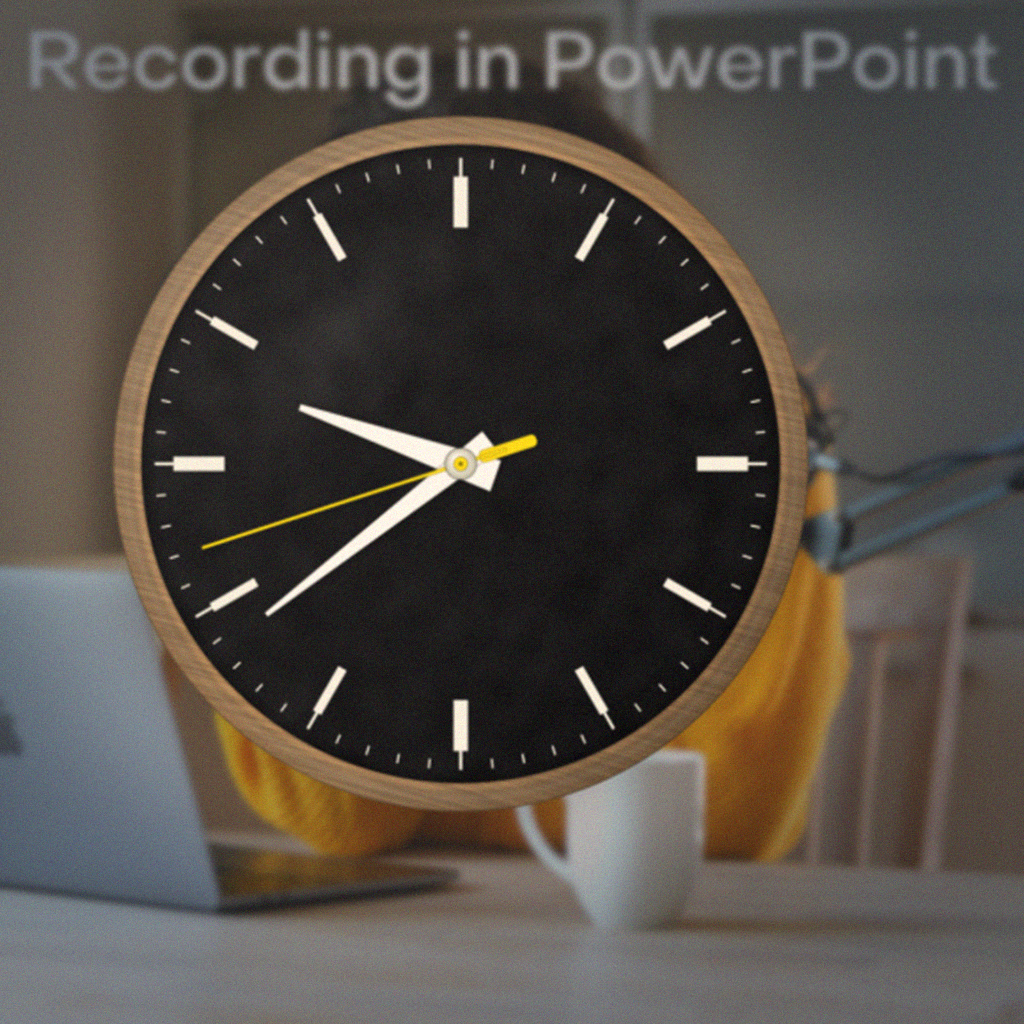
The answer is 9:38:42
